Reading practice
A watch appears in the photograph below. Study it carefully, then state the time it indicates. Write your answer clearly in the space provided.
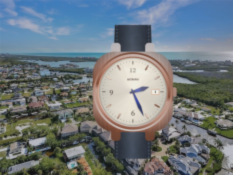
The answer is 2:26
